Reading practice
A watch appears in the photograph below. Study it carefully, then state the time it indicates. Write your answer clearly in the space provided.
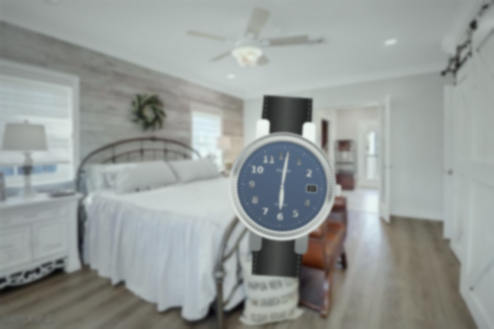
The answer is 6:01
